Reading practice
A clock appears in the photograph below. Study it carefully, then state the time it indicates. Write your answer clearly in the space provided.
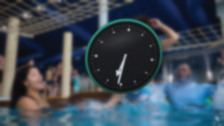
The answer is 6:31
